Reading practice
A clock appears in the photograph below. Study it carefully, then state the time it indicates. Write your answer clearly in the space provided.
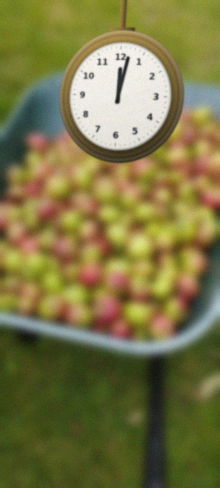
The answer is 12:02
